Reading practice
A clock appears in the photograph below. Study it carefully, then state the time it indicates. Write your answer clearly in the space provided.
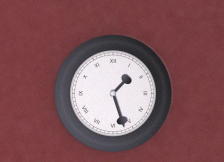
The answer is 1:27
